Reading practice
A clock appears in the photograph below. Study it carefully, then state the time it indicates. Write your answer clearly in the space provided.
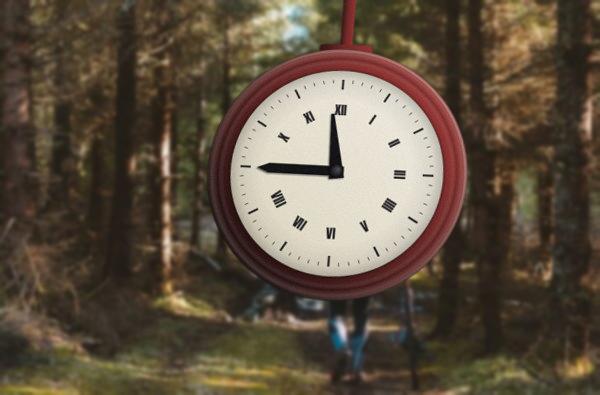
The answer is 11:45
